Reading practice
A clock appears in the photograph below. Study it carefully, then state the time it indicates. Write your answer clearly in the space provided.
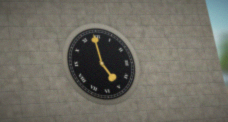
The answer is 4:59
